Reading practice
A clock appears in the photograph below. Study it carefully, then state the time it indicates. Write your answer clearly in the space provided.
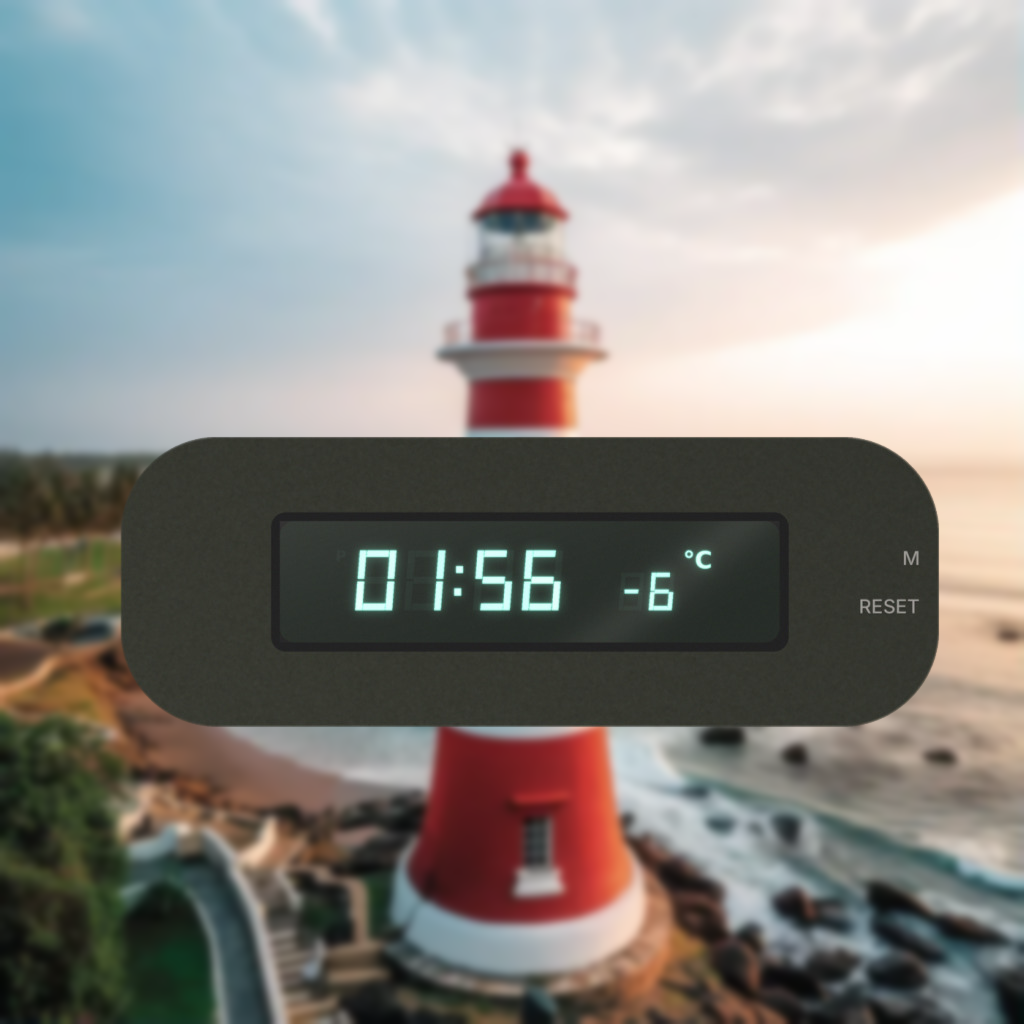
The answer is 1:56
